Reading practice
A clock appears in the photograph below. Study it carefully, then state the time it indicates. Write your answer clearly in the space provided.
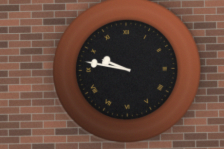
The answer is 9:47
